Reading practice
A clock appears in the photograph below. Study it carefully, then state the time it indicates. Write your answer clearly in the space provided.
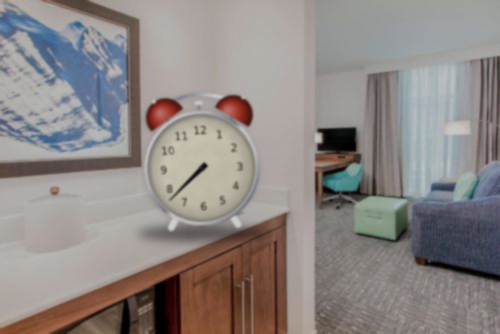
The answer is 7:38
